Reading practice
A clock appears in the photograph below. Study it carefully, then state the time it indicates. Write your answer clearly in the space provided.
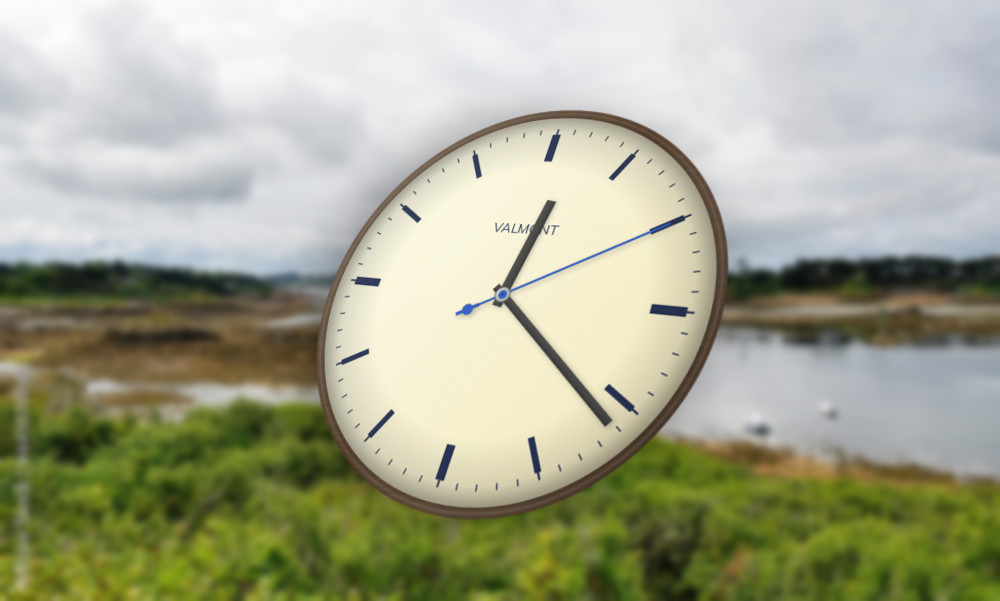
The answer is 12:21:10
